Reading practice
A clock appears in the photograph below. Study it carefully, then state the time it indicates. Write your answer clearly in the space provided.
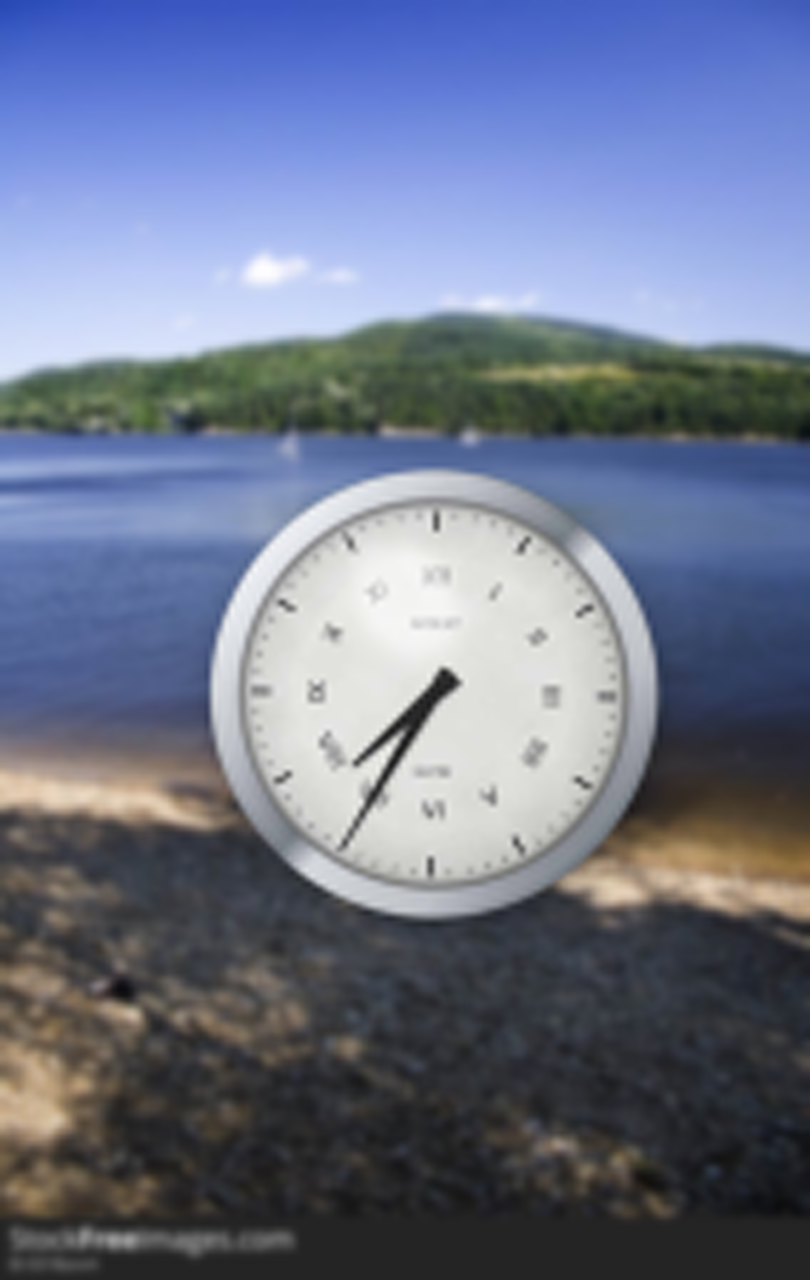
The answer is 7:35
